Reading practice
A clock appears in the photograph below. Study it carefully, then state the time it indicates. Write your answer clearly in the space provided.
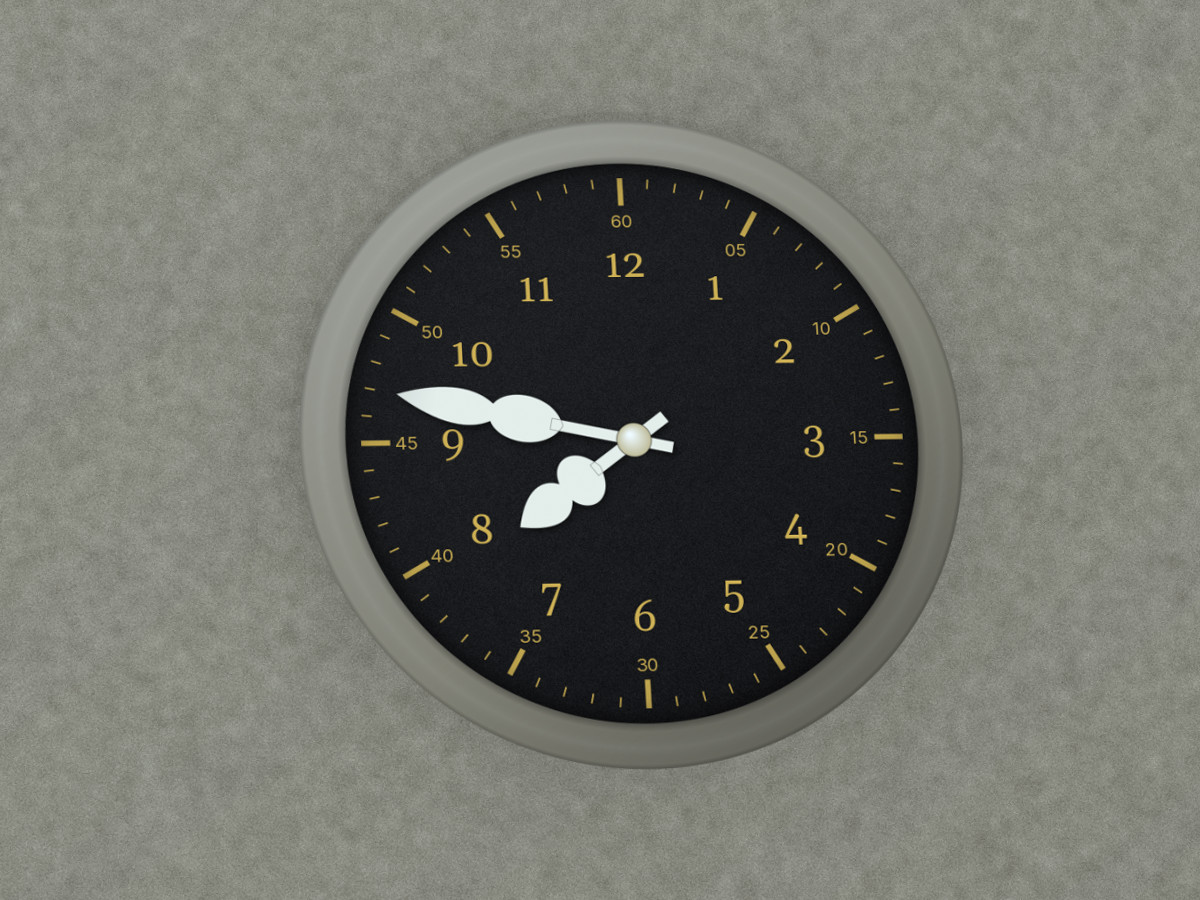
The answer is 7:47
